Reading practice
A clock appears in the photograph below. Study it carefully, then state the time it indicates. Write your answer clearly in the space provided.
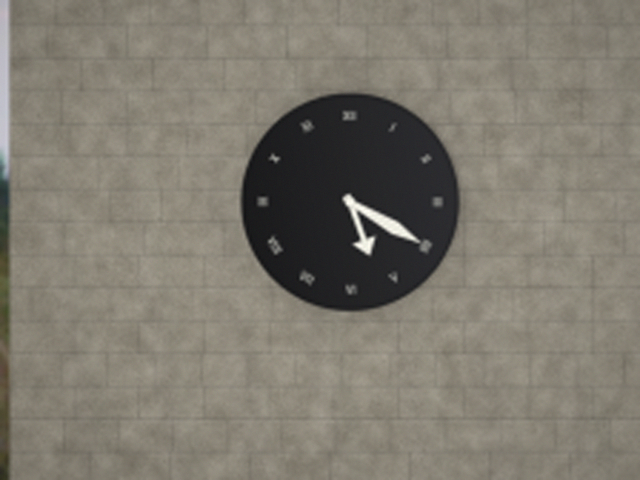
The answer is 5:20
